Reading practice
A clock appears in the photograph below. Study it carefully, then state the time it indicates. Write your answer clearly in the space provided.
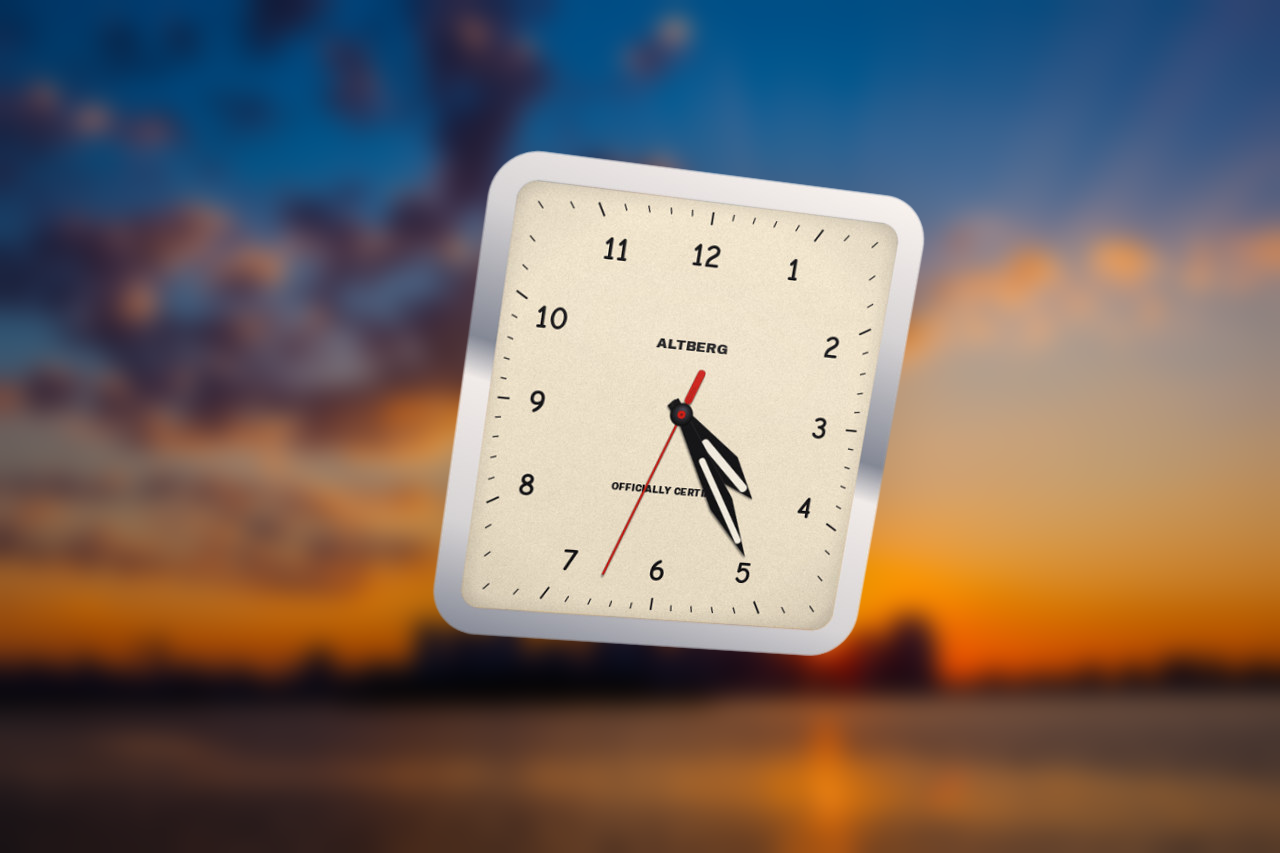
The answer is 4:24:33
